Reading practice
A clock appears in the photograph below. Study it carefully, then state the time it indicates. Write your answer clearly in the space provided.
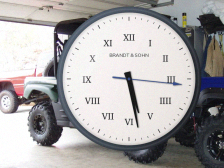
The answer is 5:28:16
